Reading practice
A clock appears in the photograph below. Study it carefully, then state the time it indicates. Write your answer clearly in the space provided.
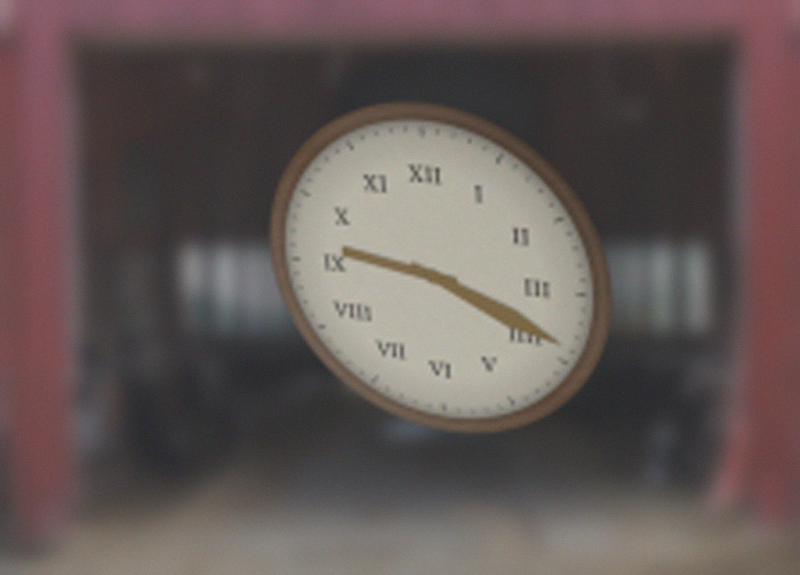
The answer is 9:19
